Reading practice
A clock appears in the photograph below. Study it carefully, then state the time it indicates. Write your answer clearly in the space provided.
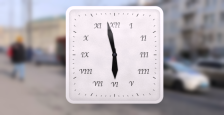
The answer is 5:58
